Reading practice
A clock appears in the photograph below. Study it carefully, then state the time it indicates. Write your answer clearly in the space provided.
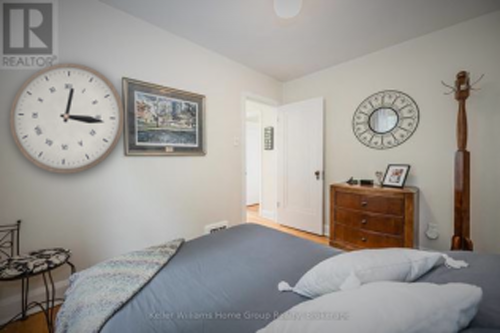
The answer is 12:16
